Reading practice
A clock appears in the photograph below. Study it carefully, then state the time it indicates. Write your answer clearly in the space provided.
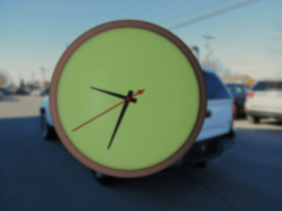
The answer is 9:33:40
